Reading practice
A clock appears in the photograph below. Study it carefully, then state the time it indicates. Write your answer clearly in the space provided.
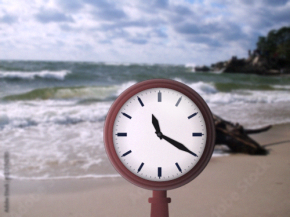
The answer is 11:20
